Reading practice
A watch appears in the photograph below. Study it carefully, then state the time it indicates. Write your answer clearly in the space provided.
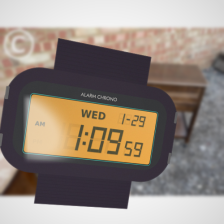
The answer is 1:09:59
